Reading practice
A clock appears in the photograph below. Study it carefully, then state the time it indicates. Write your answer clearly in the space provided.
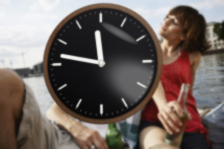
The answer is 11:47
